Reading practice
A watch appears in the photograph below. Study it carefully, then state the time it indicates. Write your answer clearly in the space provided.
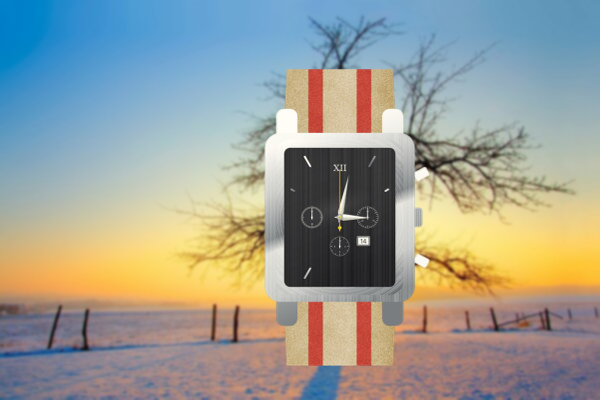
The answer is 3:02
